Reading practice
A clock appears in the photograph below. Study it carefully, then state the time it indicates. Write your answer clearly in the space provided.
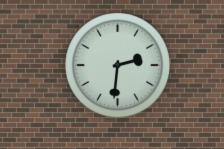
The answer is 2:31
